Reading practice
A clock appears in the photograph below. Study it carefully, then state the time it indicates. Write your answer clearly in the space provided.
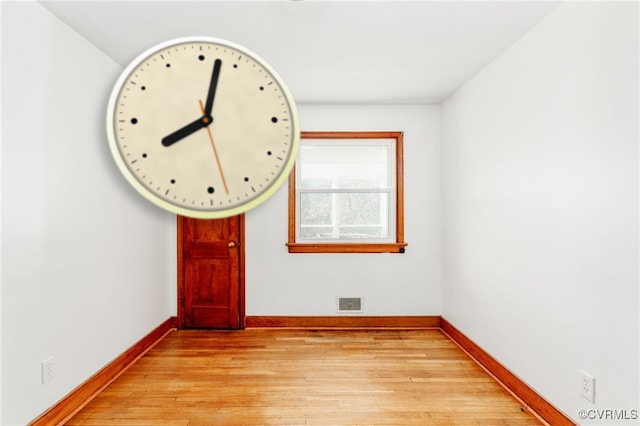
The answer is 8:02:28
